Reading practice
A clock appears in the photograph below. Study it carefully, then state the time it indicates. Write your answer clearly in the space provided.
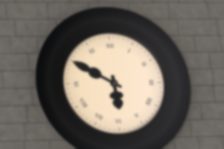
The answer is 5:50
